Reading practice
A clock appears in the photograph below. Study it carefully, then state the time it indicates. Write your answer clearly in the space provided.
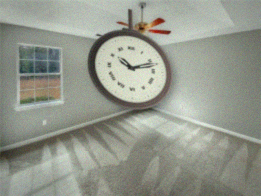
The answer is 10:12
